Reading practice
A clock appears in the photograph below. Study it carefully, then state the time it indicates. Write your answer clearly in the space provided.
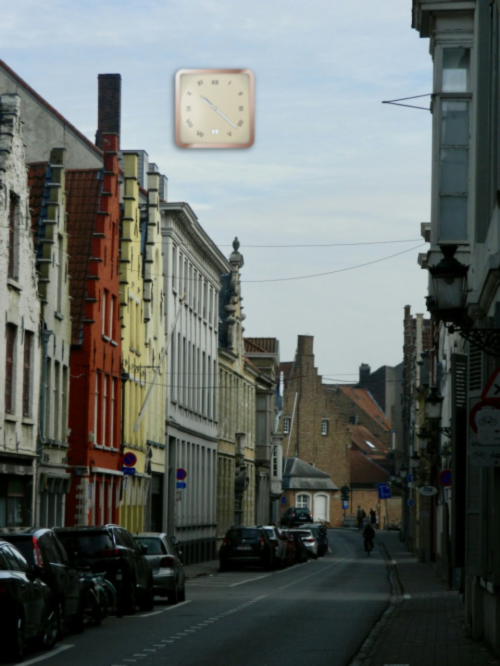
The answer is 10:22
